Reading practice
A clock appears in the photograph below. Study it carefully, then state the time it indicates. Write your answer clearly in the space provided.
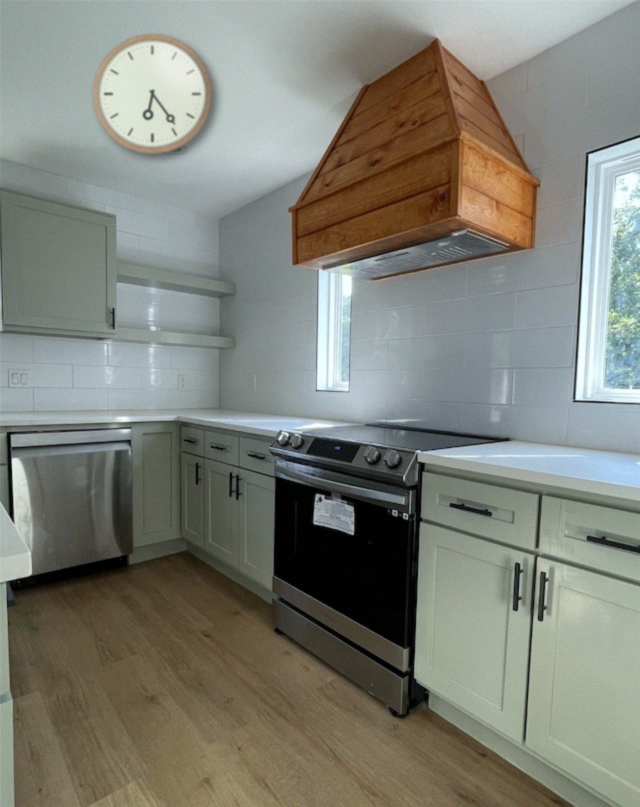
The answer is 6:24
